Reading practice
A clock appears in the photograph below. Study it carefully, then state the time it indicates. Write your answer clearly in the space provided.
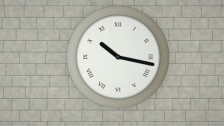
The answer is 10:17
